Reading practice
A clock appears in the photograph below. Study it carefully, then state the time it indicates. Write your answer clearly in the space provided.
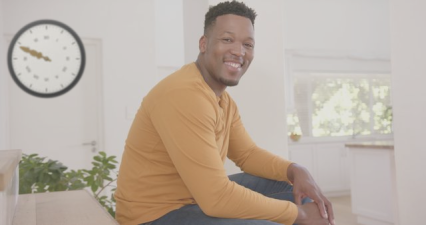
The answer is 9:49
